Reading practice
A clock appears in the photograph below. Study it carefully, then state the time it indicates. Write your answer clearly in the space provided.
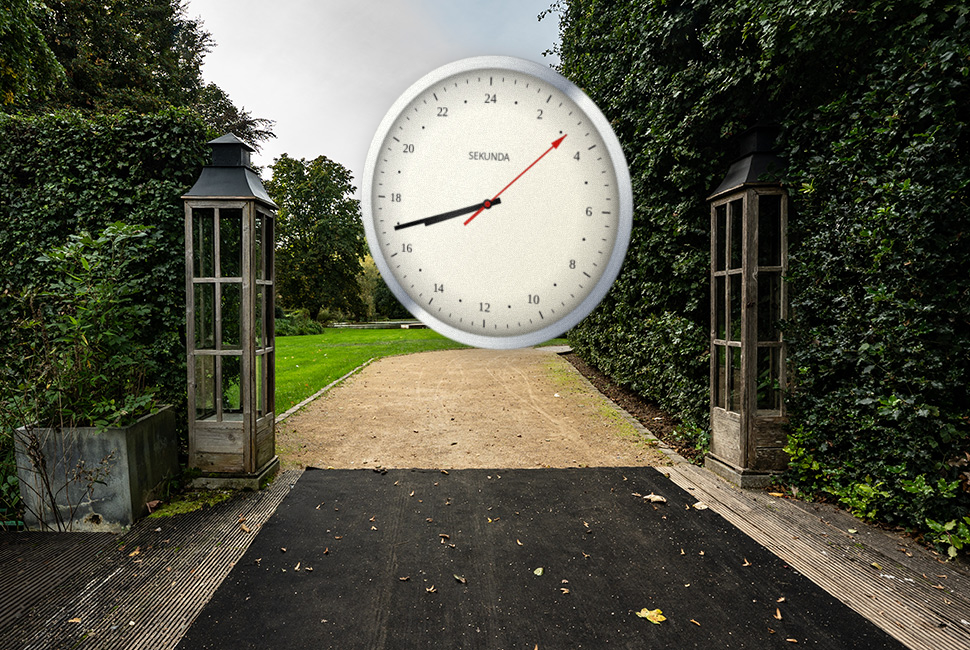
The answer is 16:42:08
